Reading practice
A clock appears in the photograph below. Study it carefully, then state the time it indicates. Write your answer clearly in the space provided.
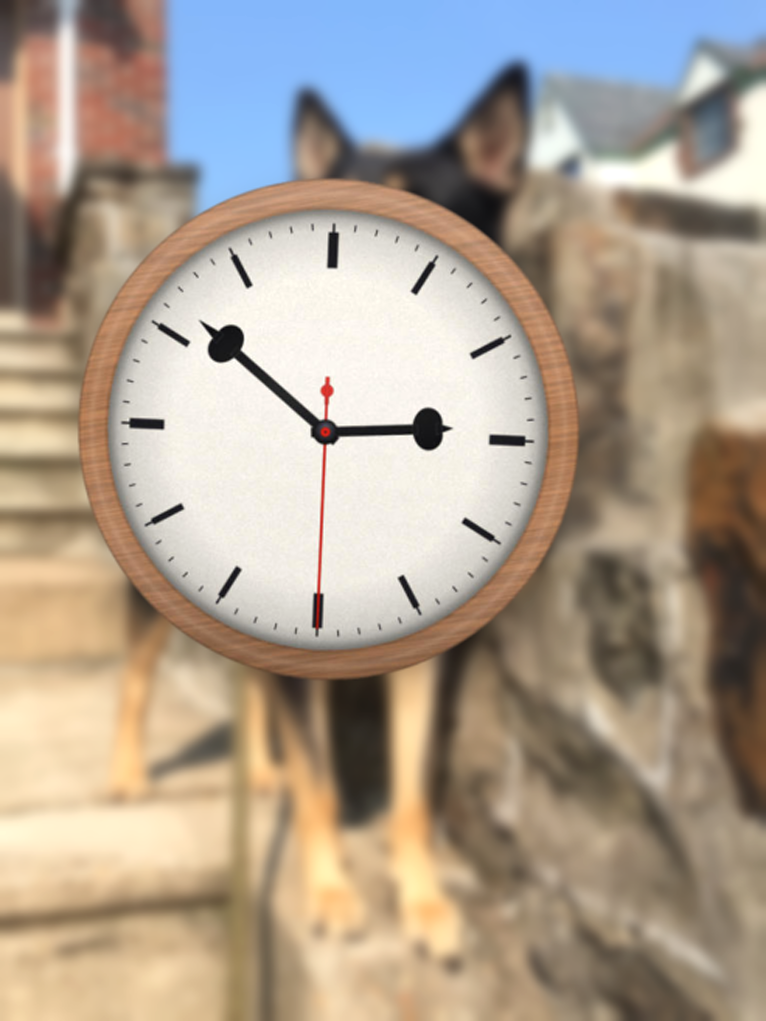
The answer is 2:51:30
